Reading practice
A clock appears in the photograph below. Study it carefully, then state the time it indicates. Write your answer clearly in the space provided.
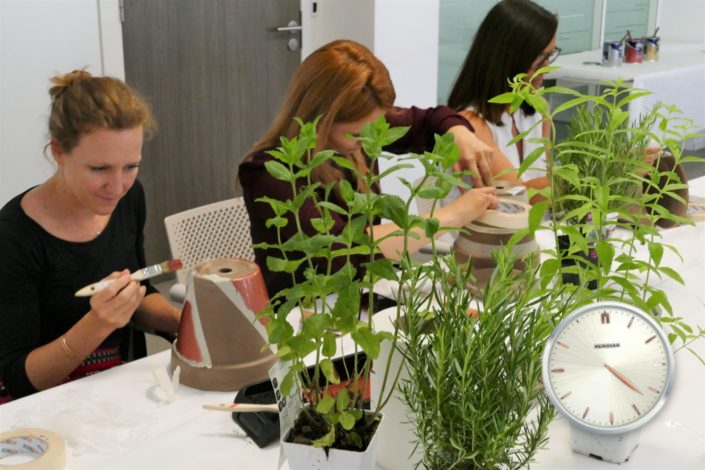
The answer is 4:22
